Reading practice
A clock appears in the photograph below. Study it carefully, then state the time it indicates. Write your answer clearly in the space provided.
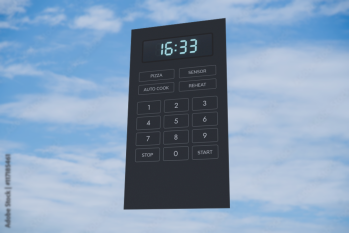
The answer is 16:33
